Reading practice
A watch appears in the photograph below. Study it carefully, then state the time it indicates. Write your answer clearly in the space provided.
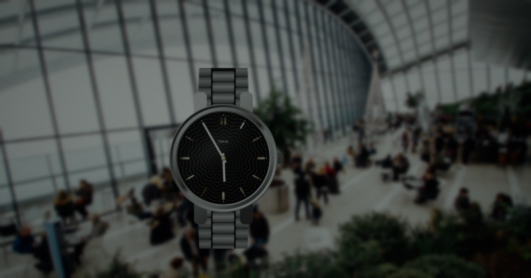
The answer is 5:55
